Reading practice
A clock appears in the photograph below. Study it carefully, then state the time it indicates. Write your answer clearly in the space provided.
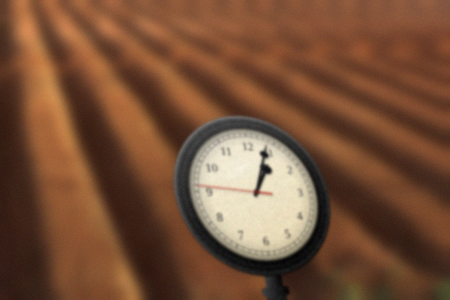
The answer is 1:03:46
